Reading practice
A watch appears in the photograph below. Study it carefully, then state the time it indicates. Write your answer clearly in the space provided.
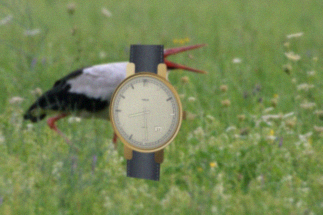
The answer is 8:29
